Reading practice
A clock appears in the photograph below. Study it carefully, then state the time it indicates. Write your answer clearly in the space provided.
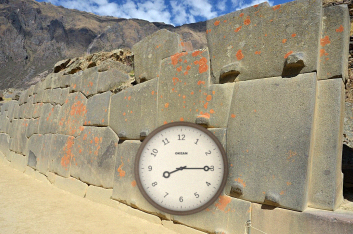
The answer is 8:15
